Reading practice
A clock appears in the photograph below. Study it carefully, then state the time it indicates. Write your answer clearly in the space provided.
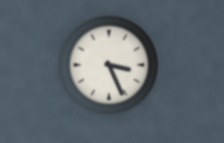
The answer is 3:26
